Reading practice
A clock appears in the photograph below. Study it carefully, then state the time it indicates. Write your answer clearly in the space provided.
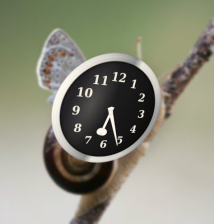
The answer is 6:26
